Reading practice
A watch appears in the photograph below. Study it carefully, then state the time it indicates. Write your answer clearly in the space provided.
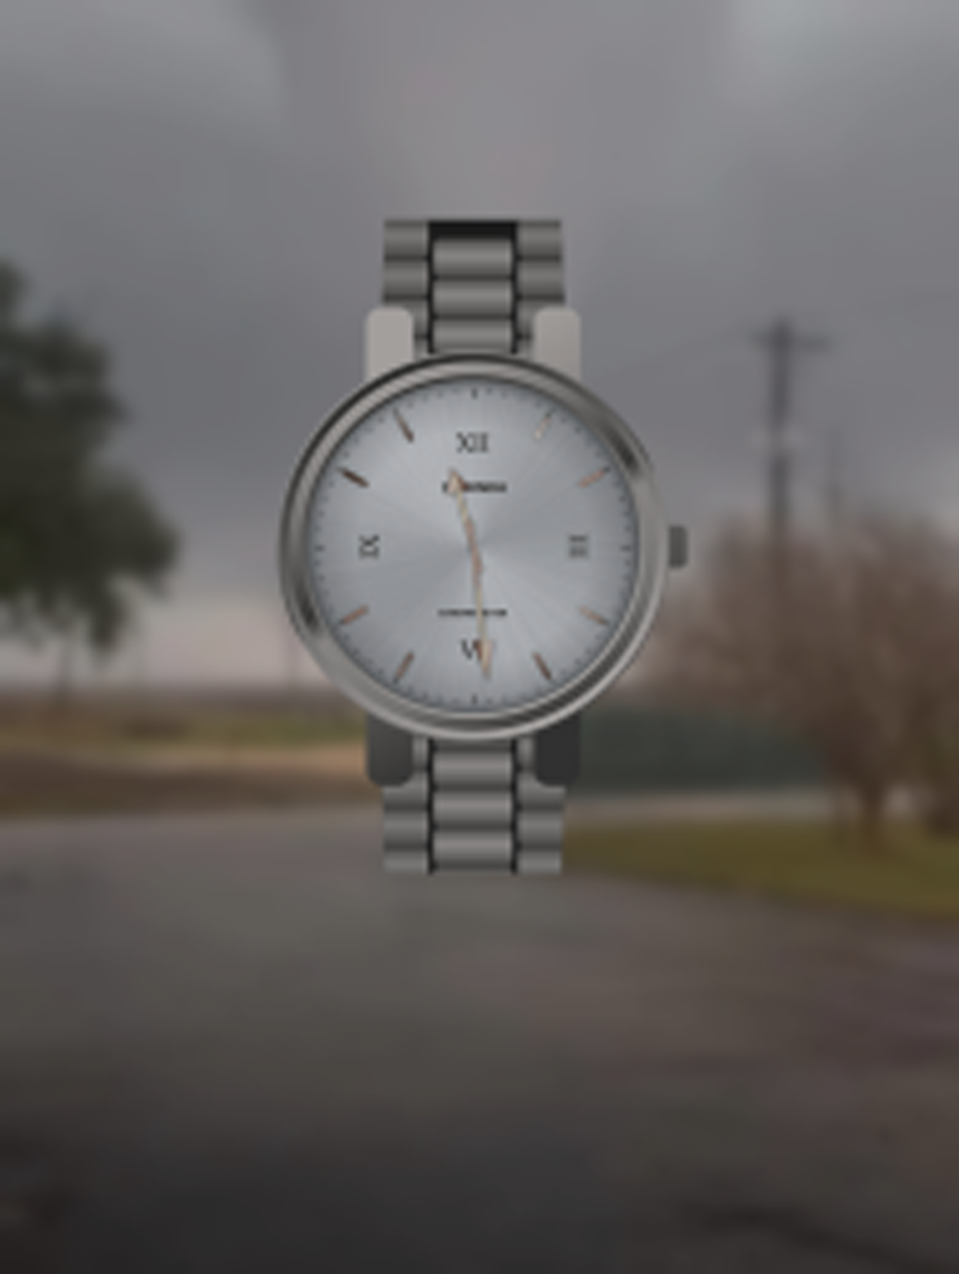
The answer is 11:29
